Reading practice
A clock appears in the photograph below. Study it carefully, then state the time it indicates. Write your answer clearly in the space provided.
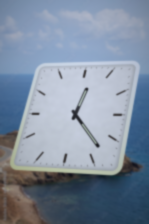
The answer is 12:23
